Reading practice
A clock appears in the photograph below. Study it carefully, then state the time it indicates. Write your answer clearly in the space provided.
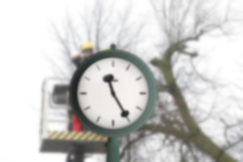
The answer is 11:25
